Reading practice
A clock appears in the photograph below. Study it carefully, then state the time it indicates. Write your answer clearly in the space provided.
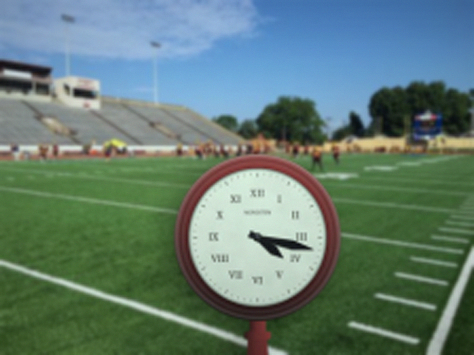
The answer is 4:17
